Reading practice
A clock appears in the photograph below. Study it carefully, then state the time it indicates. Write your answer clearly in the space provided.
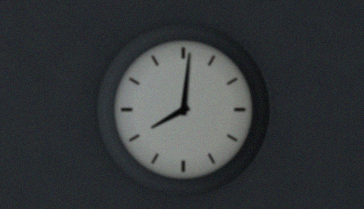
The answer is 8:01
